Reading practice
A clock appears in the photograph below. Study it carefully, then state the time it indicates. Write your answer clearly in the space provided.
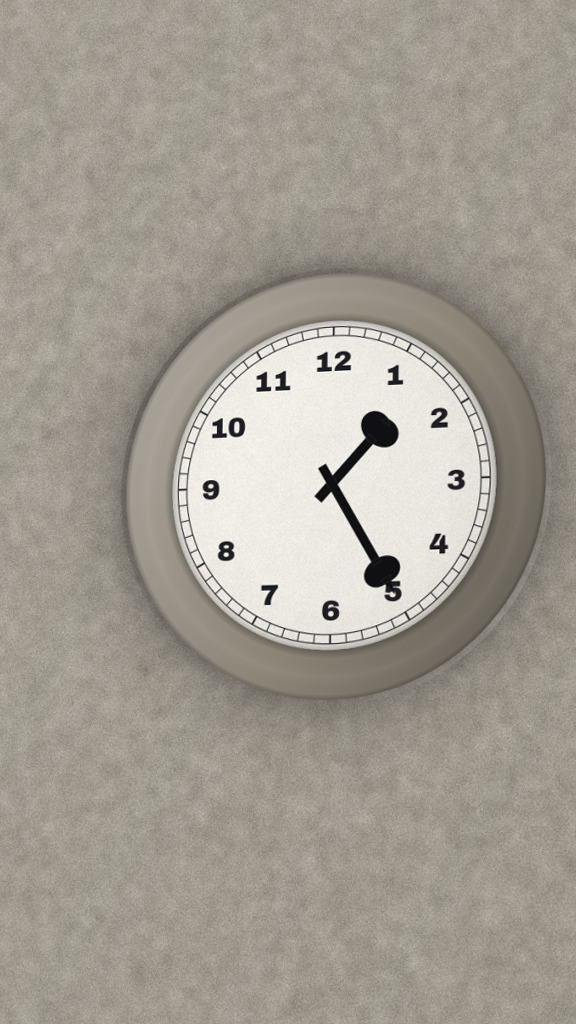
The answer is 1:25
